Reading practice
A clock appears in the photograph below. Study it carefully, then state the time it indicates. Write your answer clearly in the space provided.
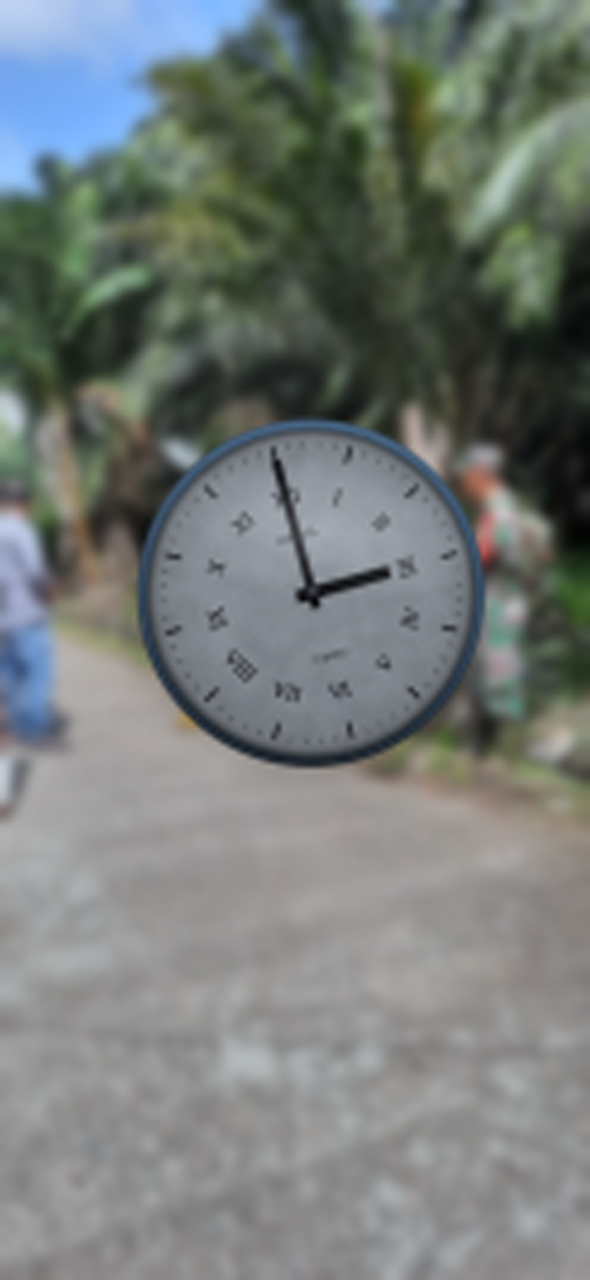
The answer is 3:00
